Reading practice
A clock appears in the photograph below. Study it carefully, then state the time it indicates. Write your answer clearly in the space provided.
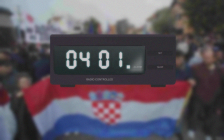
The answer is 4:01
